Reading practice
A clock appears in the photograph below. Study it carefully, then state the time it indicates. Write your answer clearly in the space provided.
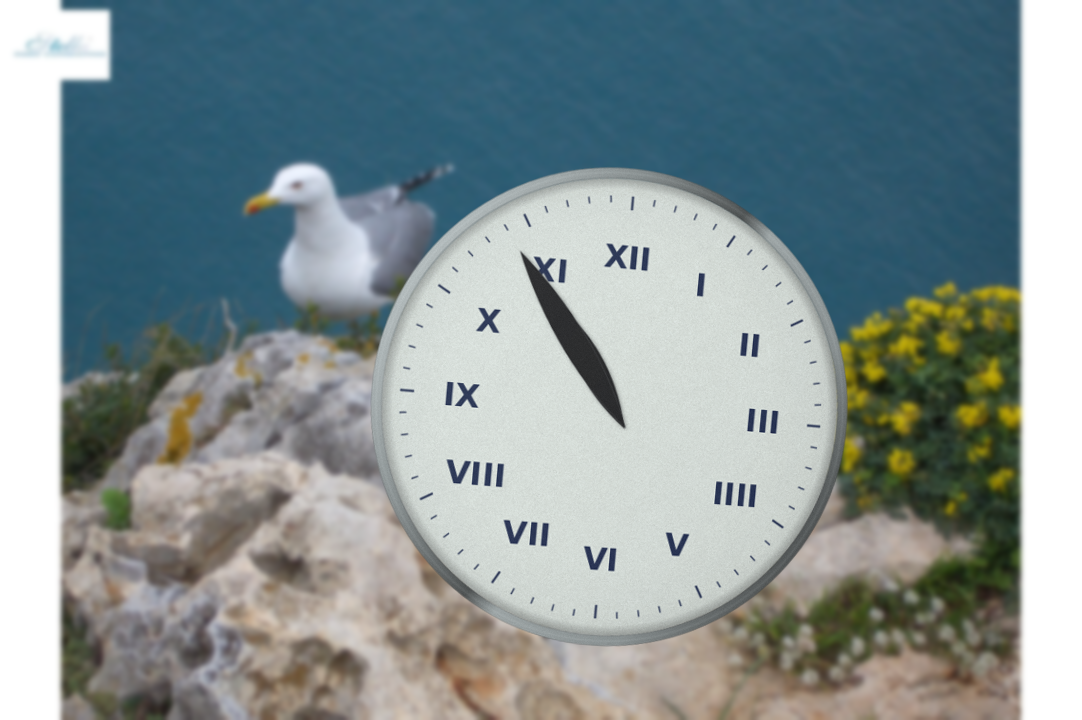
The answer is 10:54
